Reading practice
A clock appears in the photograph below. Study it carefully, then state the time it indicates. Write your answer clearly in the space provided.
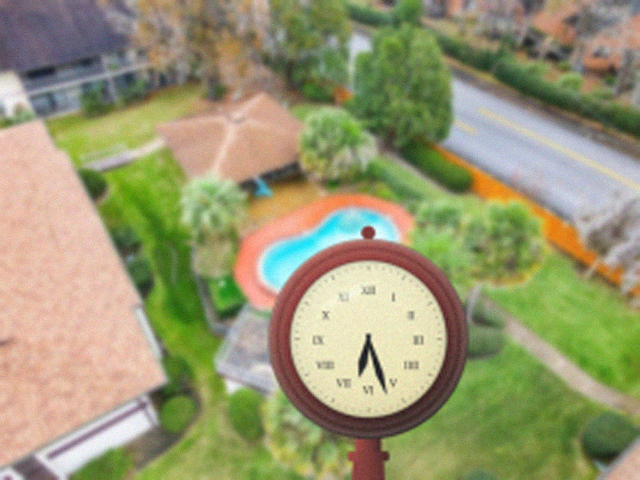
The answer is 6:27
